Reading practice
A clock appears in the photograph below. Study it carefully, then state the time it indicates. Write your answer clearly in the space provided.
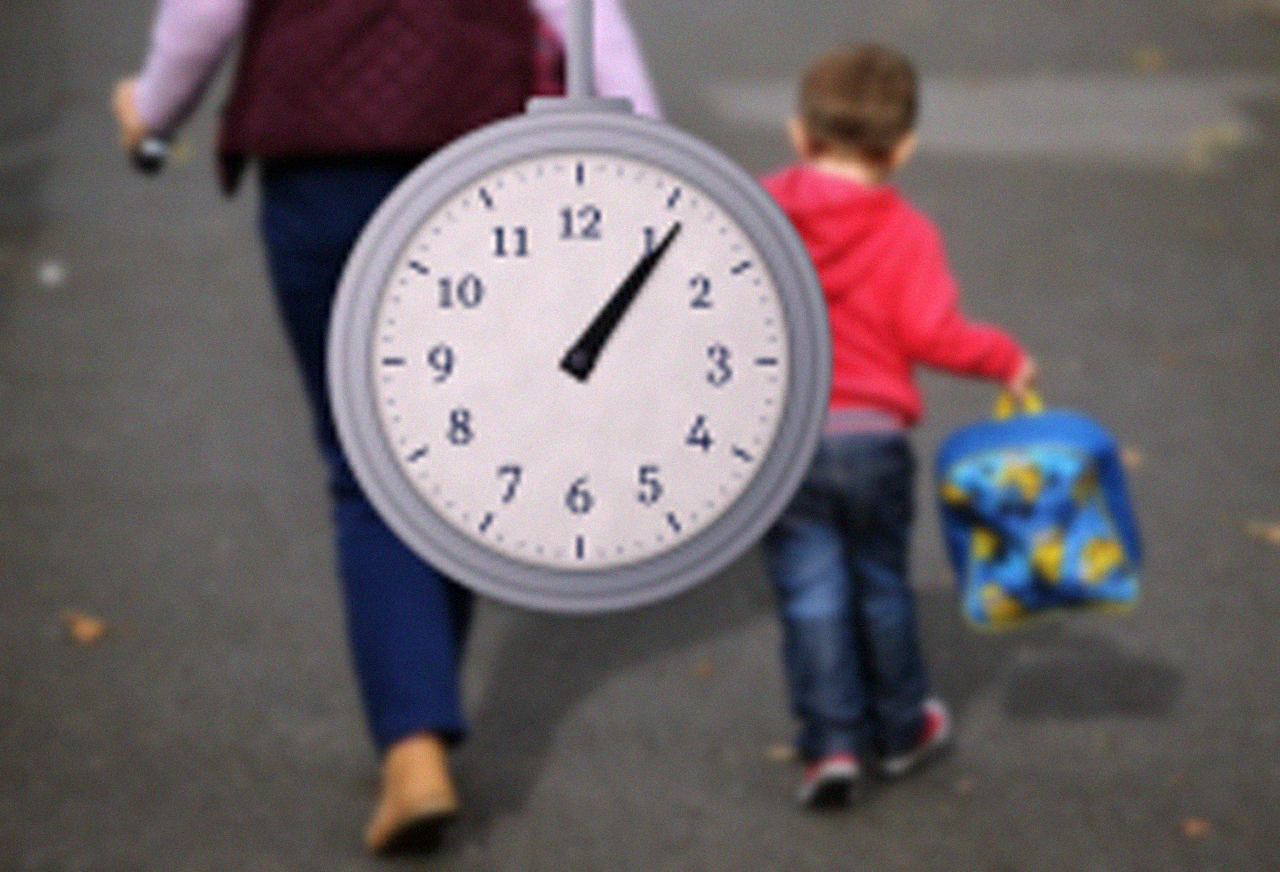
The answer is 1:06
